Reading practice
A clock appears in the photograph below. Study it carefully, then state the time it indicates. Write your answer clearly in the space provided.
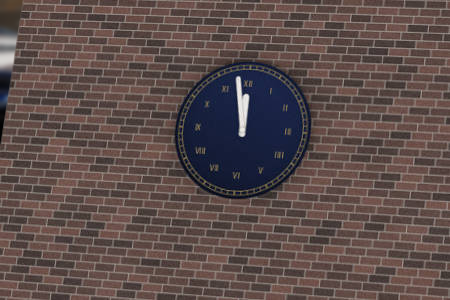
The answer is 11:58
